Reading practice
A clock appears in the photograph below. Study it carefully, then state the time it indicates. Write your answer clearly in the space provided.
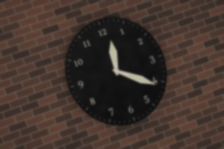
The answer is 12:21
